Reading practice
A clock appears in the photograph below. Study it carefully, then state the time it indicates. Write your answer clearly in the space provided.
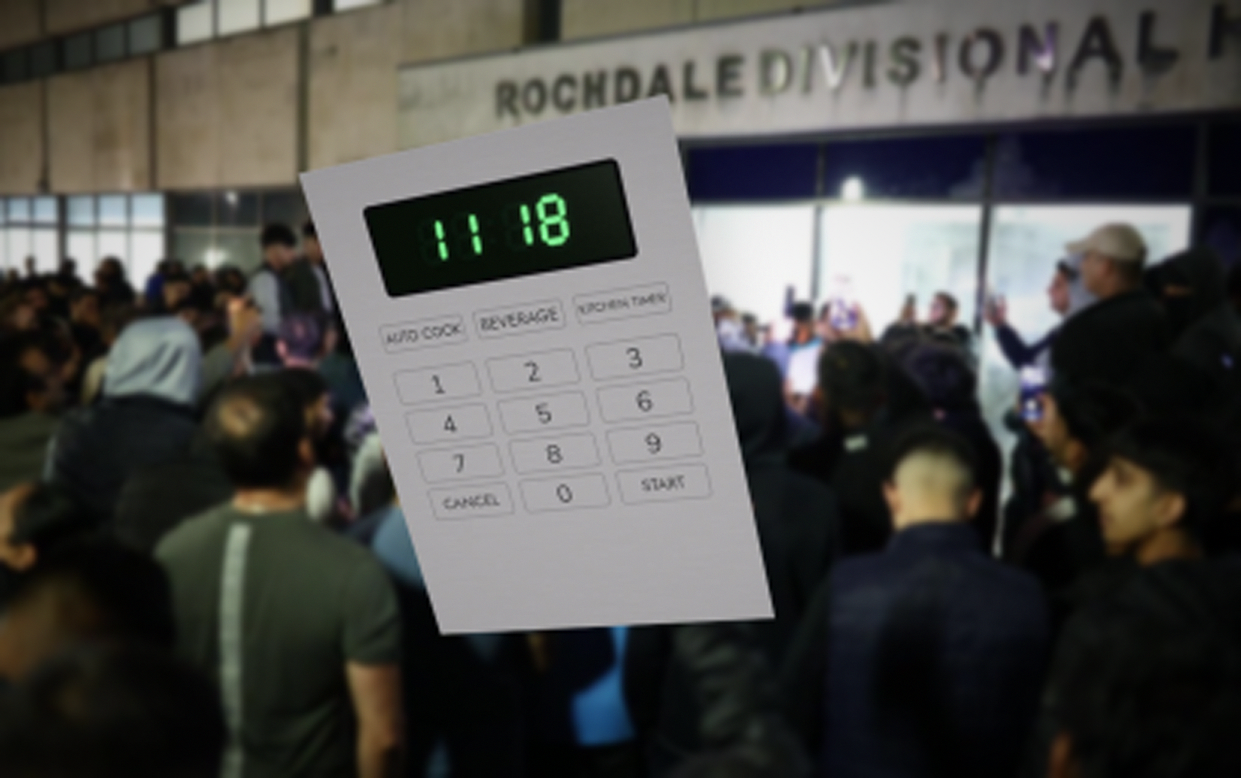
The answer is 11:18
